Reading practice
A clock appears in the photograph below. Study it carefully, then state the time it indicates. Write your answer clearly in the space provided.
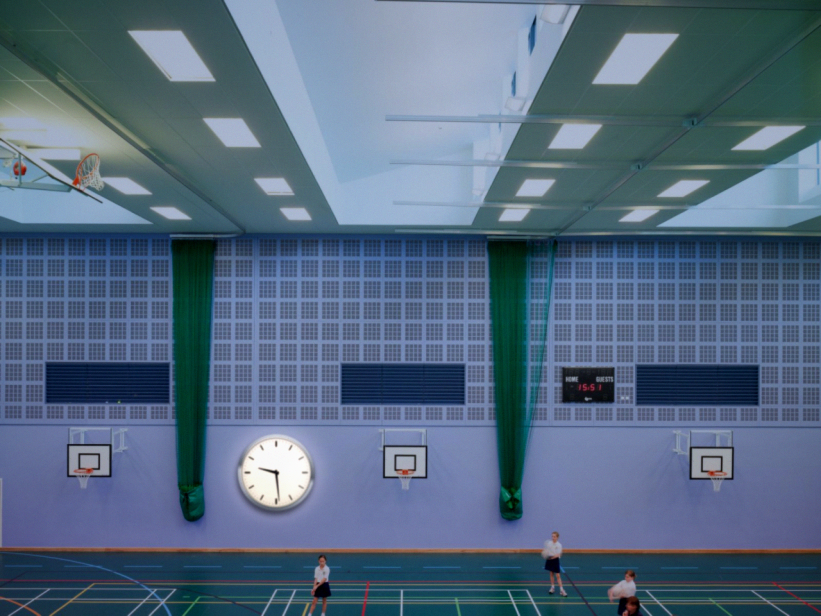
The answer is 9:29
